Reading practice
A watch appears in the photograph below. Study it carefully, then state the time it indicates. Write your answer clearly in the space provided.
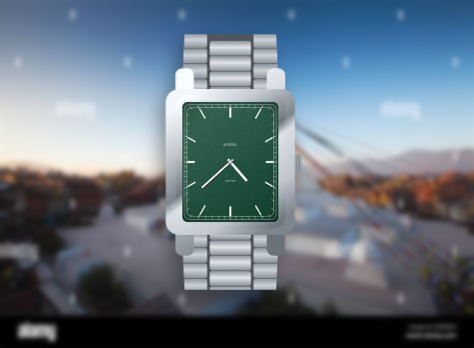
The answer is 4:38
